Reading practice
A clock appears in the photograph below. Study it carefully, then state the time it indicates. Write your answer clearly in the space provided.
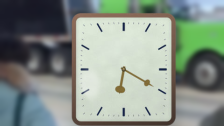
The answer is 6:20
